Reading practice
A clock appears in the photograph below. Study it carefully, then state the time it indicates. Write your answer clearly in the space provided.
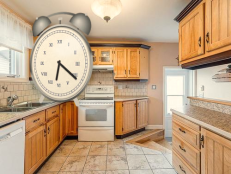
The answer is 6:21
